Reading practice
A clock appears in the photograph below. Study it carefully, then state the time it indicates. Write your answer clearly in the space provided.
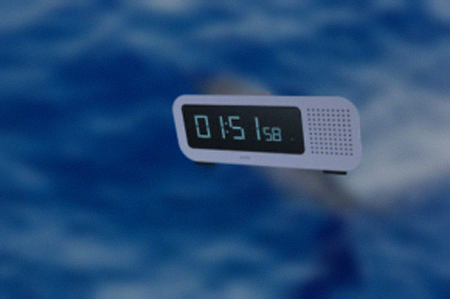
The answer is 1:51:58
